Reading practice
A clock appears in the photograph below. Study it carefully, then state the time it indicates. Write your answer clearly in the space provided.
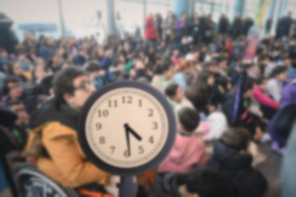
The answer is 4:29
